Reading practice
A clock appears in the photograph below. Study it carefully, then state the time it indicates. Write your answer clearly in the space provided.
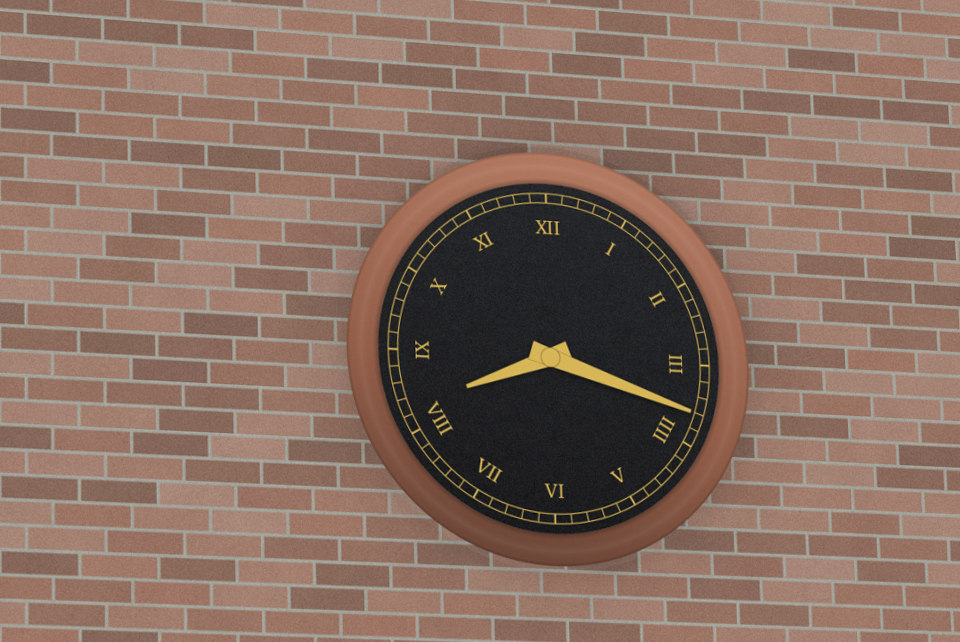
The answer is 8:18
